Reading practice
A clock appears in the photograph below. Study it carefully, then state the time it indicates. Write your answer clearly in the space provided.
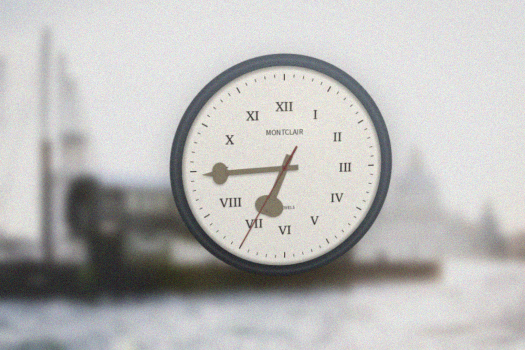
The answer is 6:44:35
